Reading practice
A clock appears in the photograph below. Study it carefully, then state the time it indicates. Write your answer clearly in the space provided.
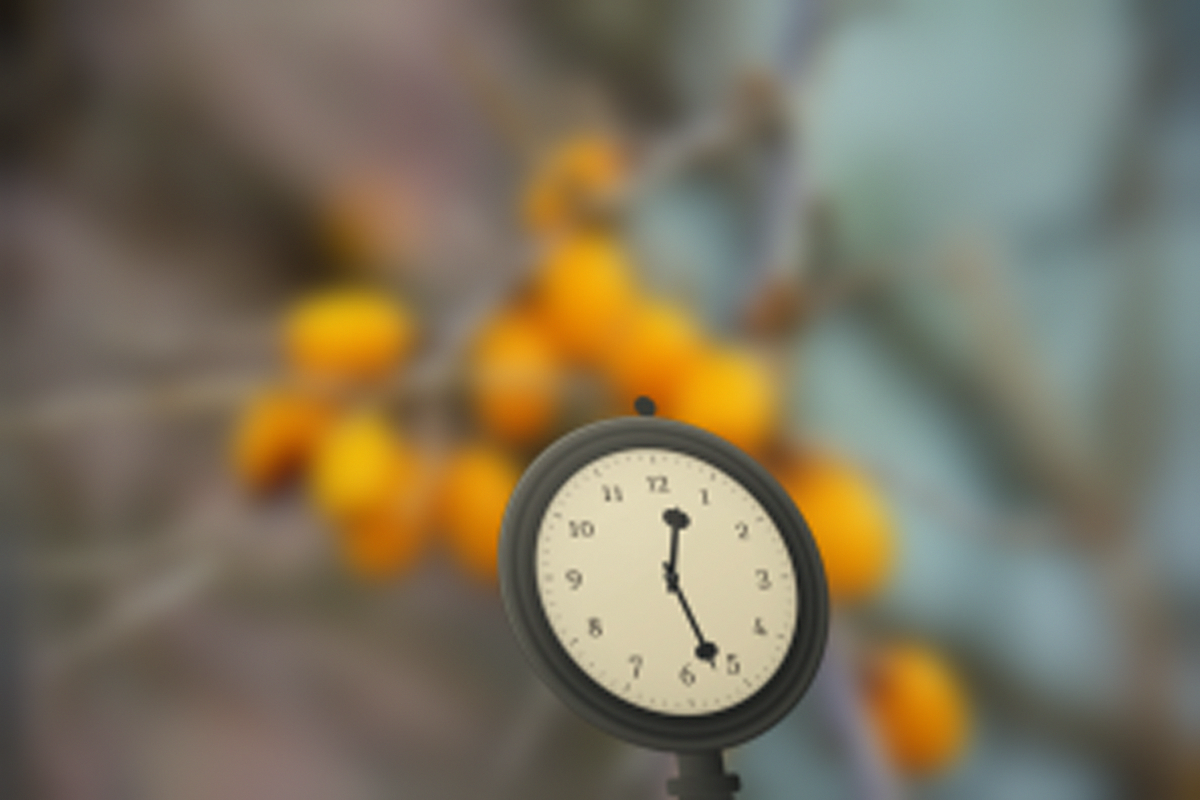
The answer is 12:27
